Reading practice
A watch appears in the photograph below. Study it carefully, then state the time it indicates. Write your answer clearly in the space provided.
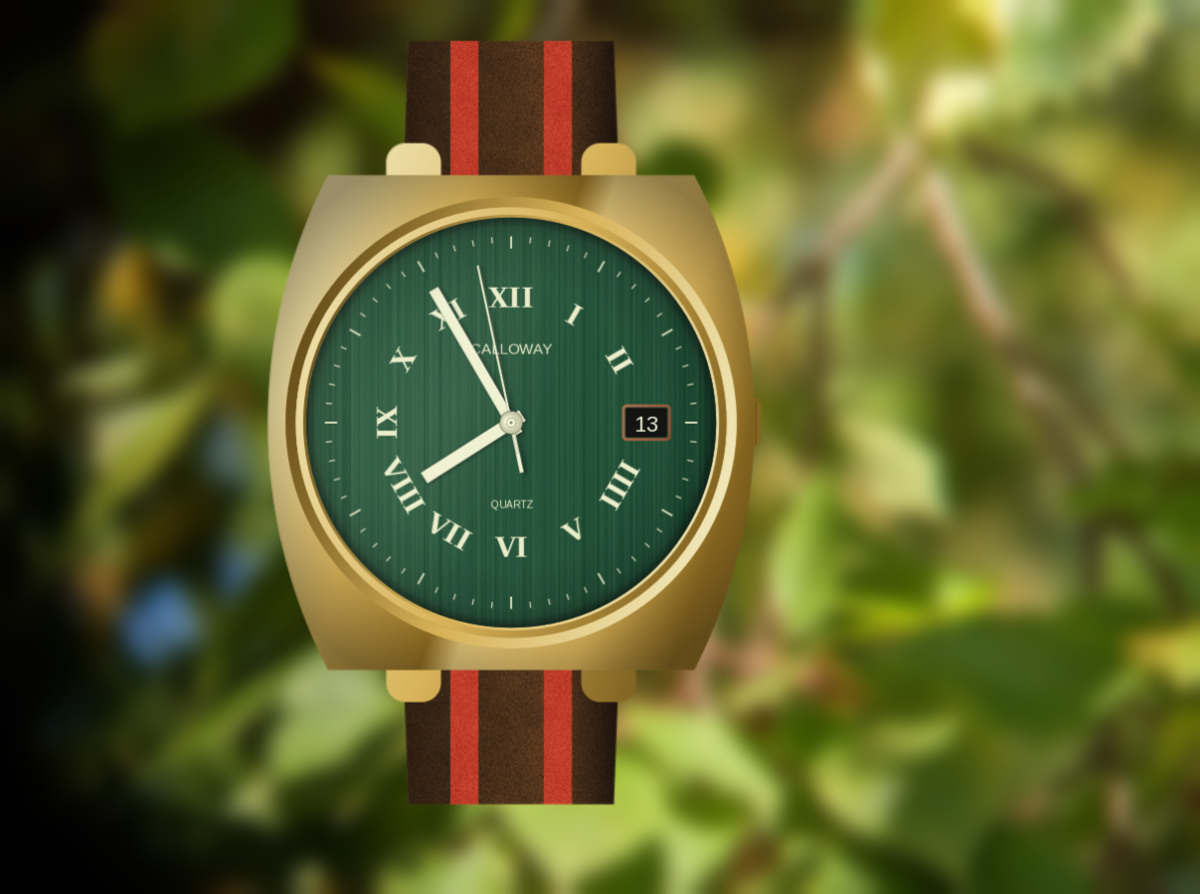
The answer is 7:54:58
